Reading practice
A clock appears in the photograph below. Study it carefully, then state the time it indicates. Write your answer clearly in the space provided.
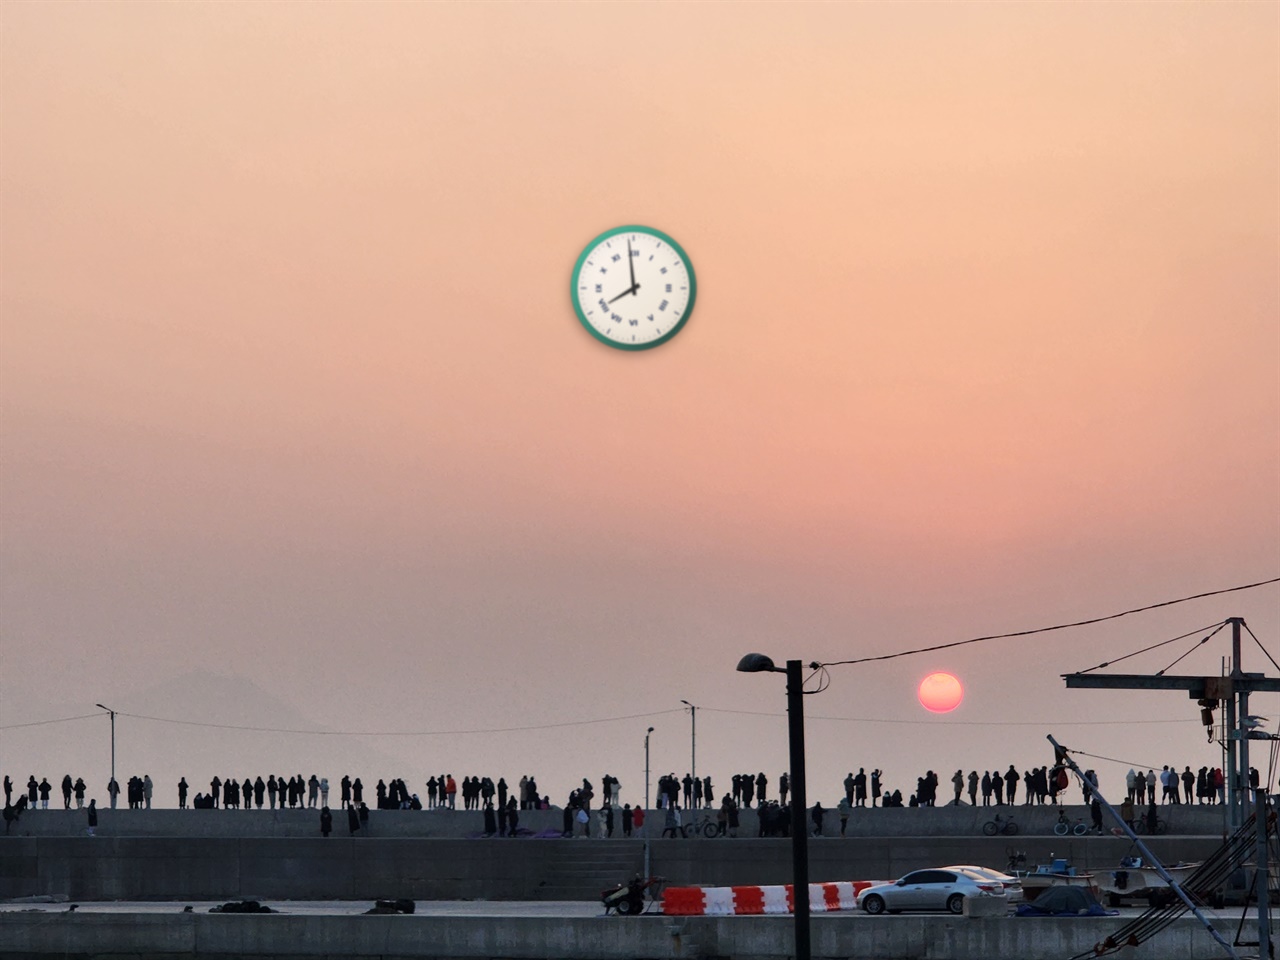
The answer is 7:59
